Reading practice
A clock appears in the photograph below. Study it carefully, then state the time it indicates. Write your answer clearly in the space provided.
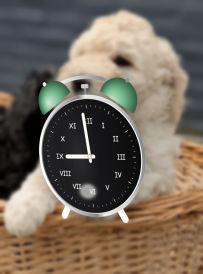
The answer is 8:59
